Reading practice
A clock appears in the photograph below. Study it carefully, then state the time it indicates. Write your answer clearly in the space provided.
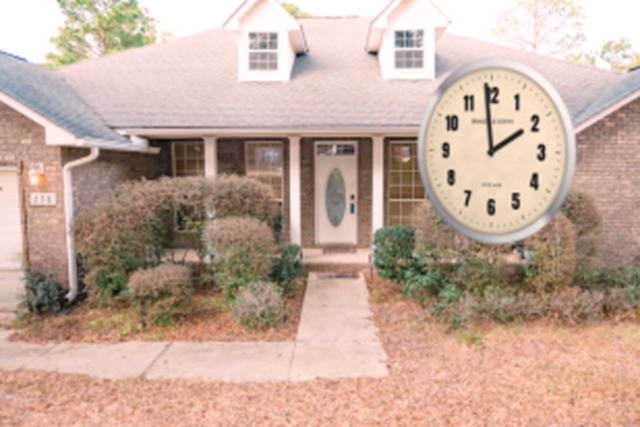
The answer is 1:59
